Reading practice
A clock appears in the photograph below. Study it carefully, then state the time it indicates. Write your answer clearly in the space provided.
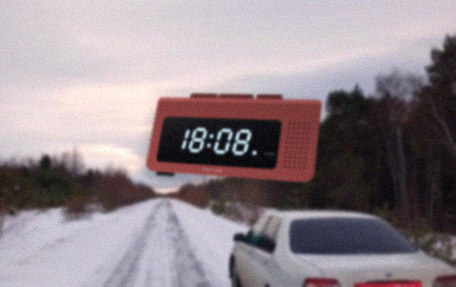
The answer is 18:08
